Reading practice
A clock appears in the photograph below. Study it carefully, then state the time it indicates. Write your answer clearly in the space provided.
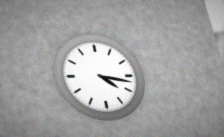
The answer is 4:17
